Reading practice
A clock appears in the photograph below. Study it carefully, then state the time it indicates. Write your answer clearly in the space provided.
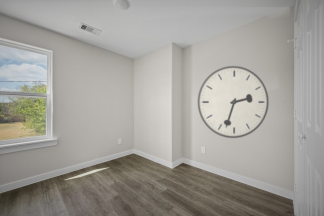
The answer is 2:33
